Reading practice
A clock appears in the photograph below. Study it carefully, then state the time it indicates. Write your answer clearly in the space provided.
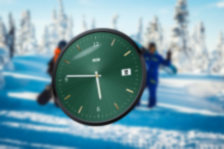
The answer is 5:46
